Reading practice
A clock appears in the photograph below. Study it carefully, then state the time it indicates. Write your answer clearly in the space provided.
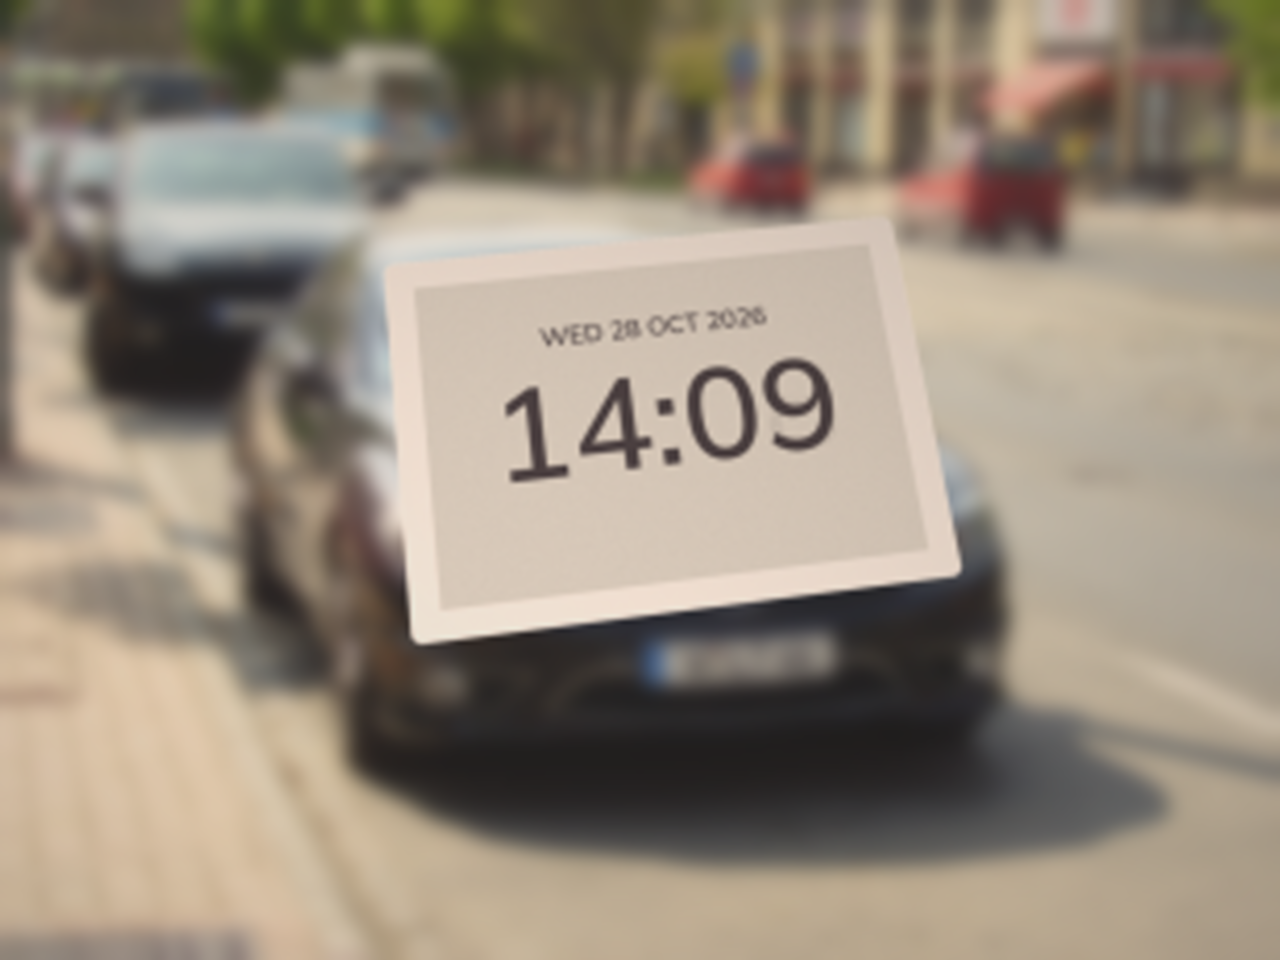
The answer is 14:09
